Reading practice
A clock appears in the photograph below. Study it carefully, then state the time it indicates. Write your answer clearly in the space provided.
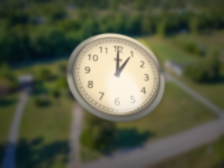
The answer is 1:00
